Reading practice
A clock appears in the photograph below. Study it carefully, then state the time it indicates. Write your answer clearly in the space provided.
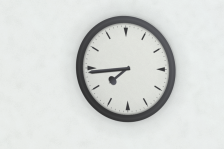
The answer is 7:44
